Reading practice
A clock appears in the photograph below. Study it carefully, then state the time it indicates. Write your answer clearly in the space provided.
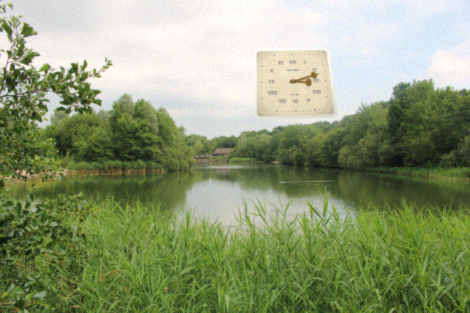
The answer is 3:12
